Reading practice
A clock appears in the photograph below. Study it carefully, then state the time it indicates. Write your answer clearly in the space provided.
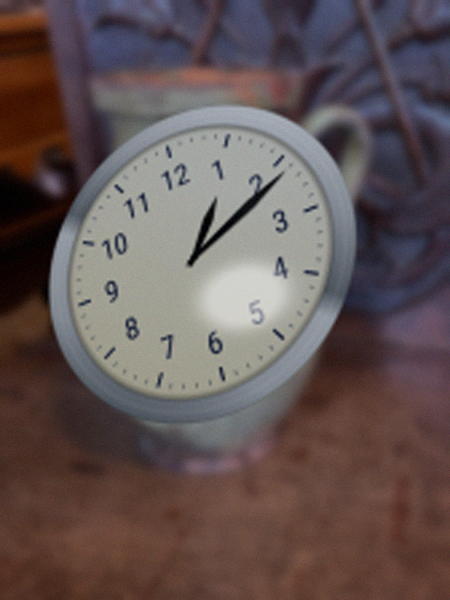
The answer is 1:11
